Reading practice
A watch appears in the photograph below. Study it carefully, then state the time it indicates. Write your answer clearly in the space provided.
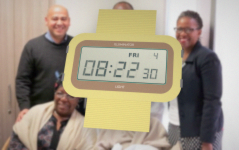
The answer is 8:22:30
